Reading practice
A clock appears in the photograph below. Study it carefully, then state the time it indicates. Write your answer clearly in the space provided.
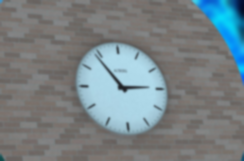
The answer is 2:54
